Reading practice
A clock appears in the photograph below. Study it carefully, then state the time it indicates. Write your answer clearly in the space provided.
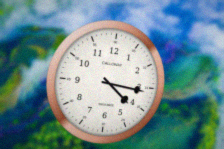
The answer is 4:16
